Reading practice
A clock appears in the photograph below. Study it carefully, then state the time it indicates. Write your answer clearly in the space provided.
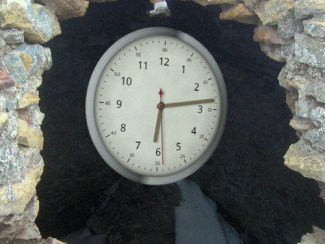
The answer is 6:13:29
